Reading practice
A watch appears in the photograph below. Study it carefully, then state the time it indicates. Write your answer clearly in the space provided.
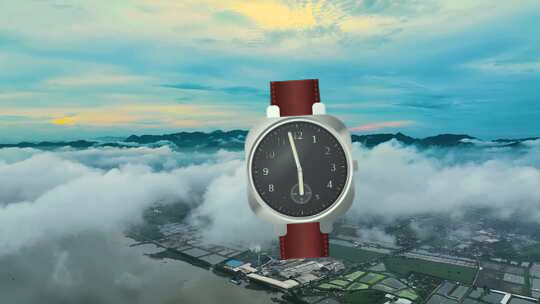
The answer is 5:58
